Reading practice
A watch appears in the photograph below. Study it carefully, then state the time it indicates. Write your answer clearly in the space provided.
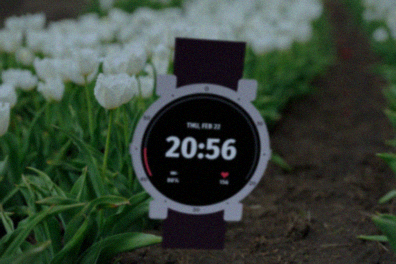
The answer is 20:56
